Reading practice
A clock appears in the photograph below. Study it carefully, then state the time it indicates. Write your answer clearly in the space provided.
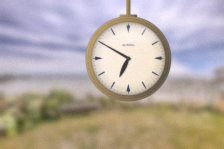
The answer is 6:50
